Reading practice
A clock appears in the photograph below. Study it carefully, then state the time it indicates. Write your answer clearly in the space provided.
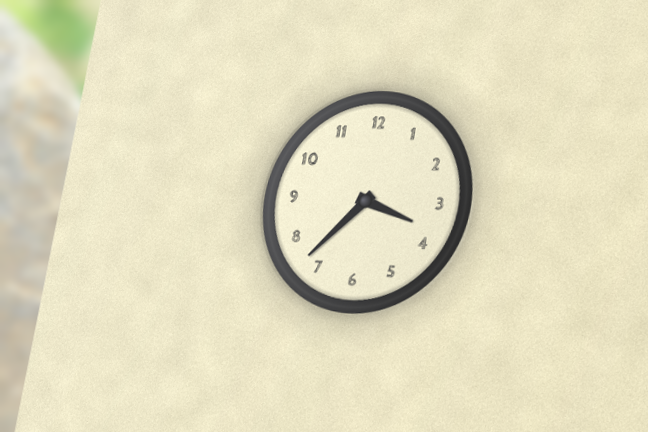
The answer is 3:37
